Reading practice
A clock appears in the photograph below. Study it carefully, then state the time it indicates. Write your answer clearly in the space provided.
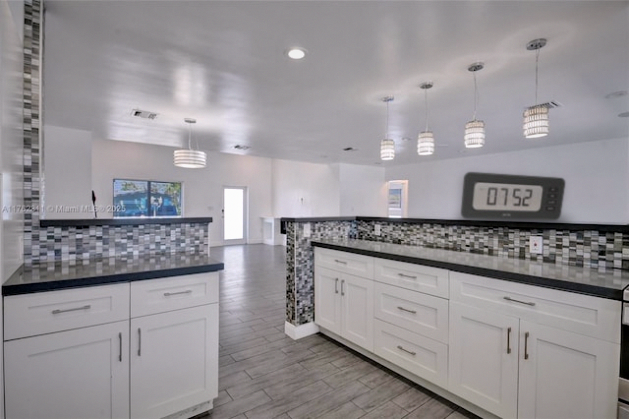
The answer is 7:52
